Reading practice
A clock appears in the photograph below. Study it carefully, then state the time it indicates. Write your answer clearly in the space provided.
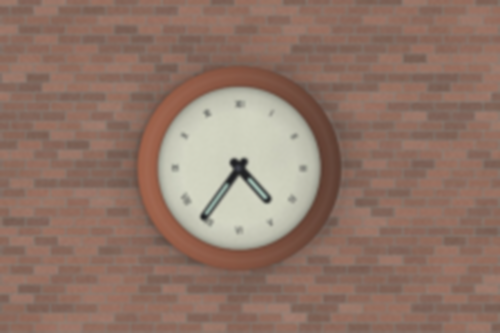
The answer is 4:36
